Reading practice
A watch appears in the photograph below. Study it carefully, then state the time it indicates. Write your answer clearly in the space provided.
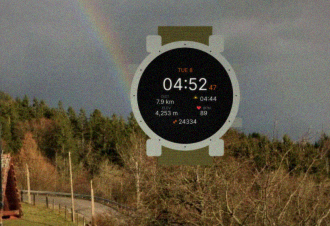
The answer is 4:52
